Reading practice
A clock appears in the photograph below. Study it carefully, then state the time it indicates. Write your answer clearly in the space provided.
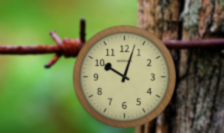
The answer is 10:03
